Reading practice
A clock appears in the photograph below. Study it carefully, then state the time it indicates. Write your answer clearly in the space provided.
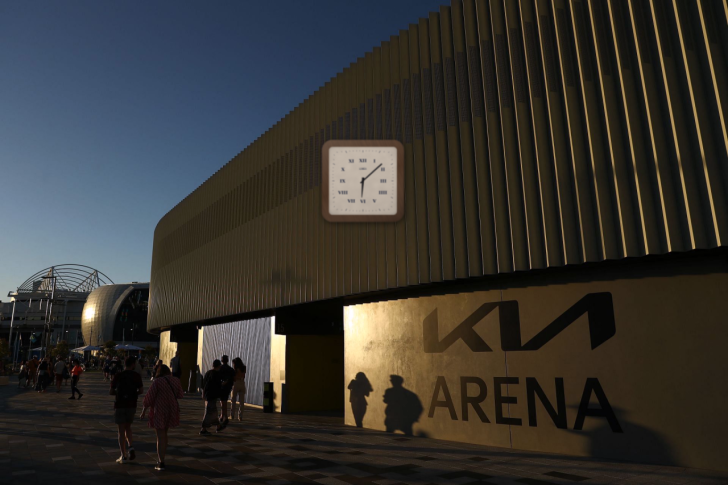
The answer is 6:08
